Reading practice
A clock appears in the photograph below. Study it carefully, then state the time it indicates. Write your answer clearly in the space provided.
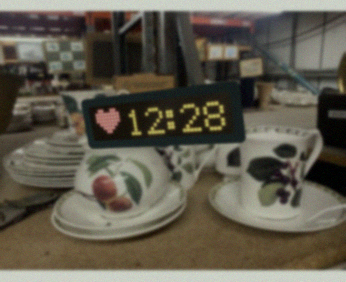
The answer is 12:28
